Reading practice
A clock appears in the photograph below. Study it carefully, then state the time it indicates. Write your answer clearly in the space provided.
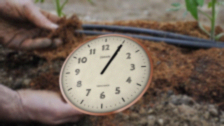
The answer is 1:05
